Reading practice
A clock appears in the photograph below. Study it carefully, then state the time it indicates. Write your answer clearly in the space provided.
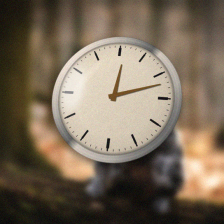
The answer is 12:12
